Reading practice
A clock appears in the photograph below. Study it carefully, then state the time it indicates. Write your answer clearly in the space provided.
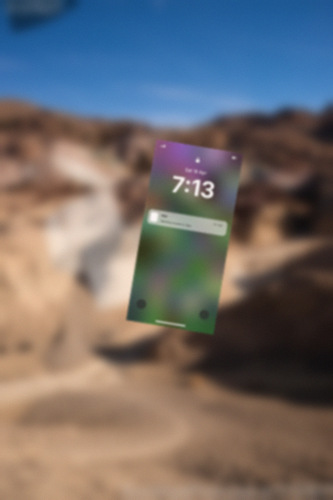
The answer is 7:13
